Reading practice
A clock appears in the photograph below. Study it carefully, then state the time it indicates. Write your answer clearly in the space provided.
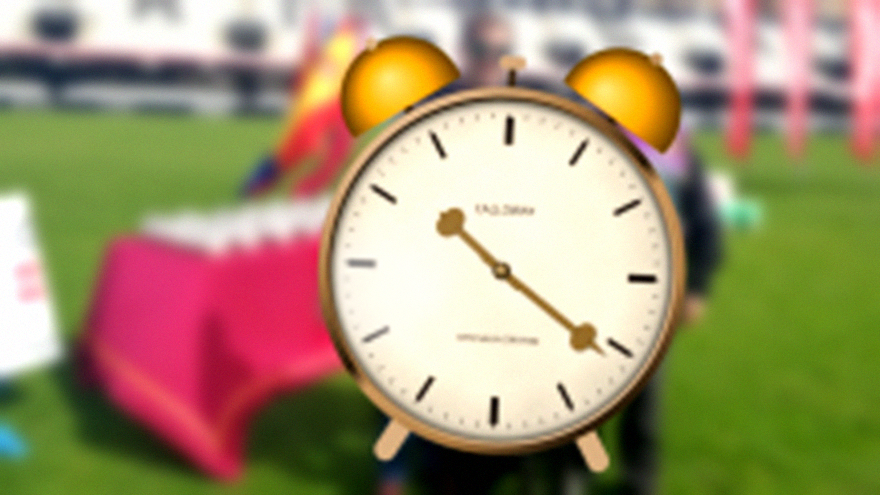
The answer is 10:21
